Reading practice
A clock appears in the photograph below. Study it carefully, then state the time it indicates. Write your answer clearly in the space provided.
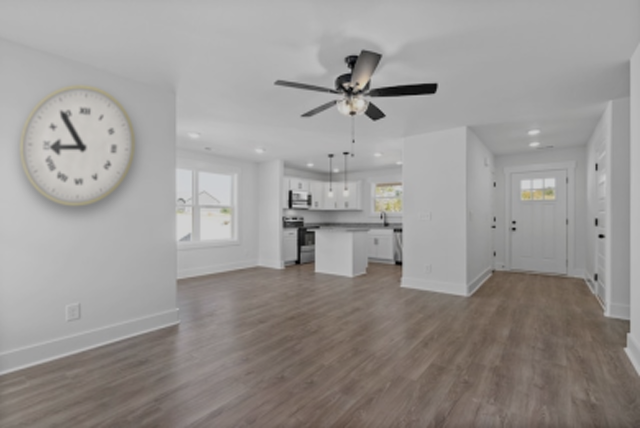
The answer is 8:54
